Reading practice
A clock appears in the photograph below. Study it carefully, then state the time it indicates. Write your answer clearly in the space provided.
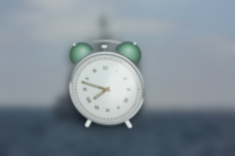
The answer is 7:48
